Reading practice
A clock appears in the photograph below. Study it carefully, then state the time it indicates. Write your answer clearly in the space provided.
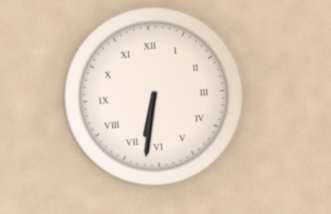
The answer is 6:32
